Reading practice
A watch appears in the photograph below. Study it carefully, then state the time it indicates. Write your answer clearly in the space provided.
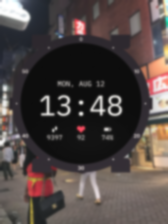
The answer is 13:48
